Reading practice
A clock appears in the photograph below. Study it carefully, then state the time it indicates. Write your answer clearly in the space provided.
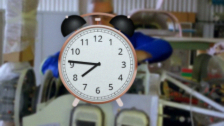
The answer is 7:46
